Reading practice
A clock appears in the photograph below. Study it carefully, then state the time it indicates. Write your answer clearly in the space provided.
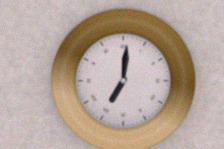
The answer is 7:01
